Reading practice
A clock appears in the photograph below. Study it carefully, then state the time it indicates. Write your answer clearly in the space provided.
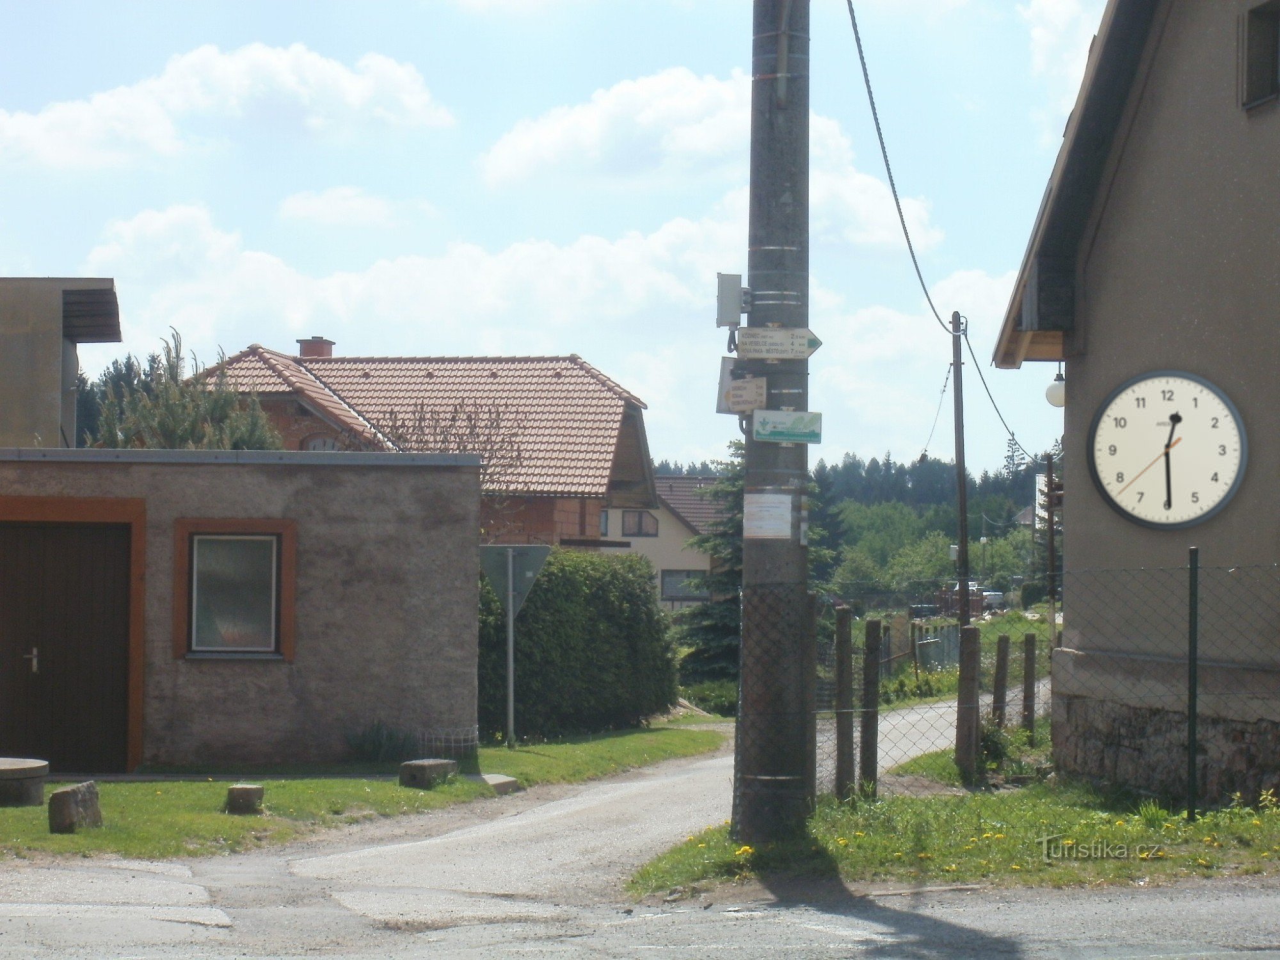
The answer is 12:29:38
